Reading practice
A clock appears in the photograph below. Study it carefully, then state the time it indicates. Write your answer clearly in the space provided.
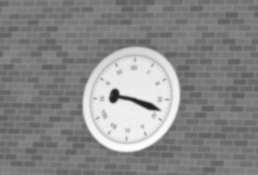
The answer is 9:18
